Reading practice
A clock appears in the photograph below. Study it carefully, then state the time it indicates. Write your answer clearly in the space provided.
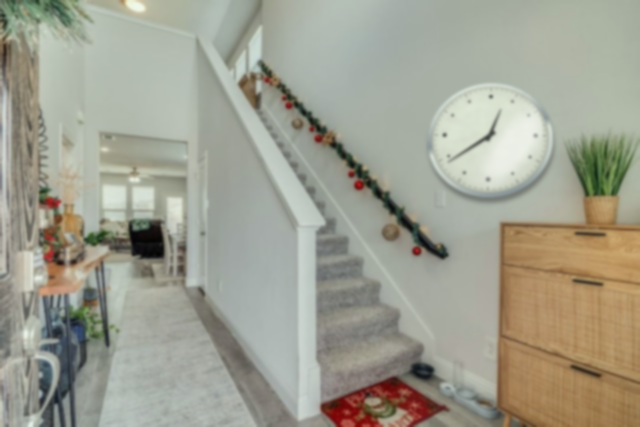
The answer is 12:39
